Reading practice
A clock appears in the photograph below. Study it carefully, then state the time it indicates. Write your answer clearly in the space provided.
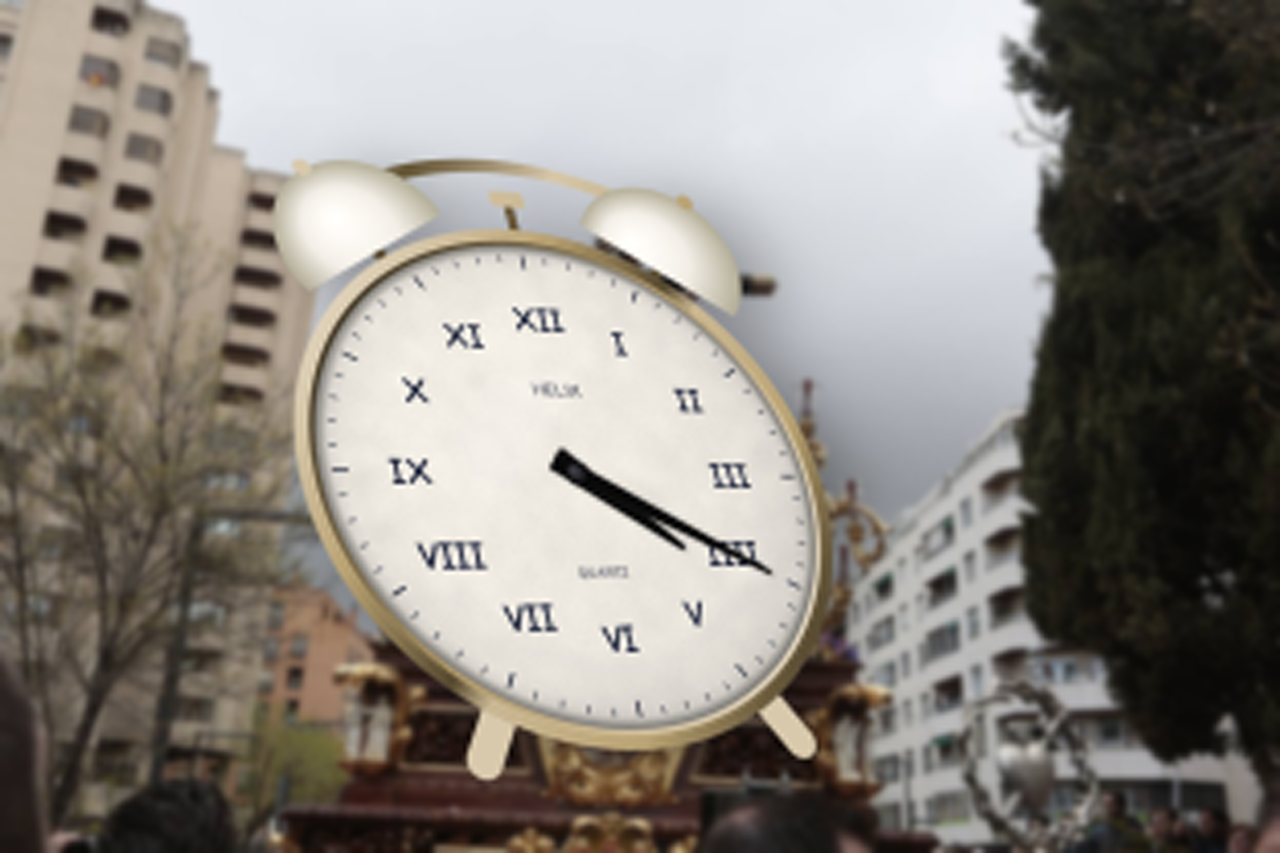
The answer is 4:20
